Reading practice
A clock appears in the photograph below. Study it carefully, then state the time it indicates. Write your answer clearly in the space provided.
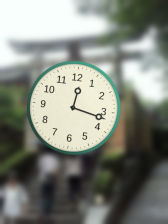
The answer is 12:17
